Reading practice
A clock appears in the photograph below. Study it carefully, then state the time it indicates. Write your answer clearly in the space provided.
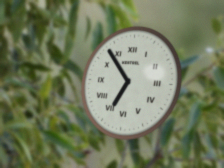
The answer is 6:53
